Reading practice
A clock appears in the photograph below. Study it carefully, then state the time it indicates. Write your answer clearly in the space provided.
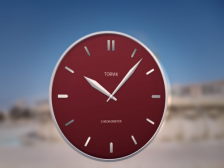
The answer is 10:07
